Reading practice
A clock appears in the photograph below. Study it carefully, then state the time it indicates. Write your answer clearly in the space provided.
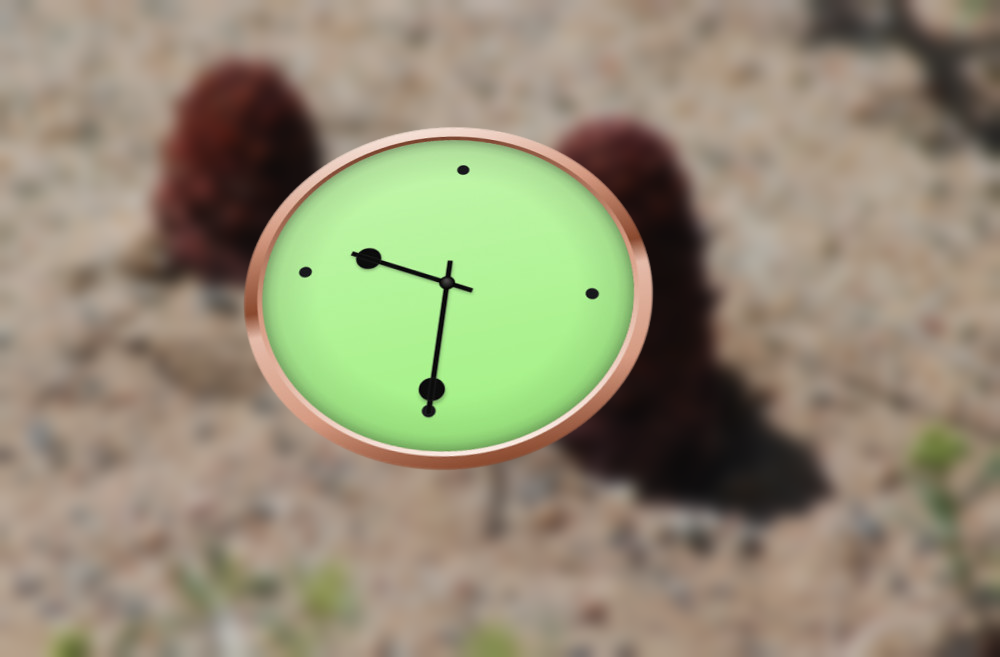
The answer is 9:30
